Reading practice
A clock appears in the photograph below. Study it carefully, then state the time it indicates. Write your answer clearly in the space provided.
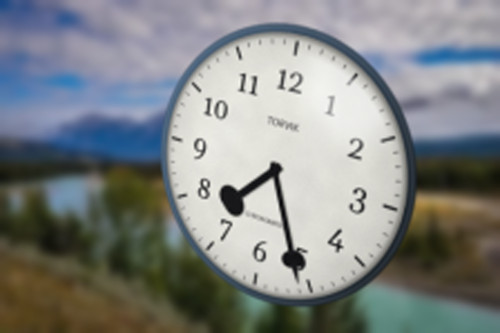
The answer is 7:26
